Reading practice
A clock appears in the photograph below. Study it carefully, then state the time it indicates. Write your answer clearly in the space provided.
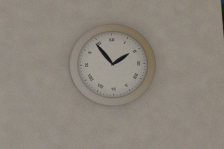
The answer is 1:54
